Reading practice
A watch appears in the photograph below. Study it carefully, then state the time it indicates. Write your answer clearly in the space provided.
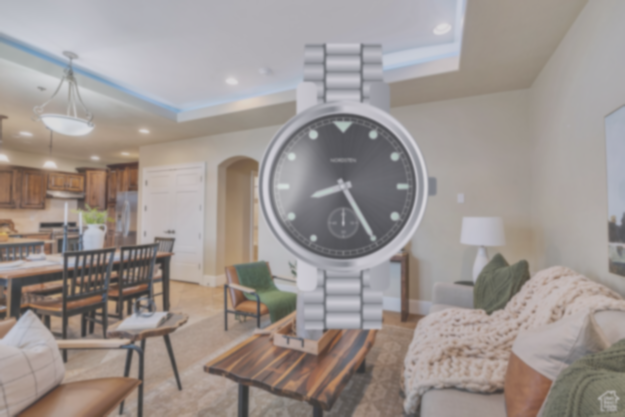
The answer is 8:25
